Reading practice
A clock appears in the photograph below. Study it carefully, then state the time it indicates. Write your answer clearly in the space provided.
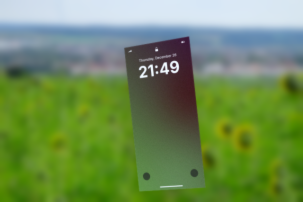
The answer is 21:49
